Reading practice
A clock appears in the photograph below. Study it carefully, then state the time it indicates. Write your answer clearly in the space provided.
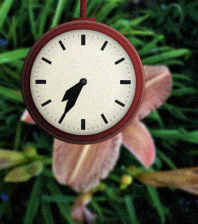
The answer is 7:35
